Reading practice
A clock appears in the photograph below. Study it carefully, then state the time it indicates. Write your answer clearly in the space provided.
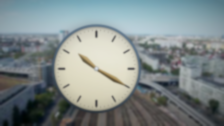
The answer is 10:20
